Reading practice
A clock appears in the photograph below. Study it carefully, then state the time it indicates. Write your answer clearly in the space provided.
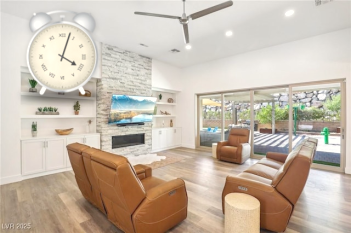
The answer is 4:03
